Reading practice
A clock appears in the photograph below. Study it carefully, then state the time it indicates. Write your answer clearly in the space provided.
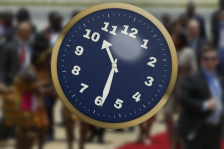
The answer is 10:29
